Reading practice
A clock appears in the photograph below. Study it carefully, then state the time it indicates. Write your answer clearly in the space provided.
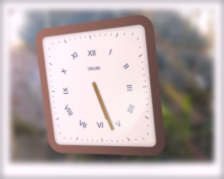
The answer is 5:27
